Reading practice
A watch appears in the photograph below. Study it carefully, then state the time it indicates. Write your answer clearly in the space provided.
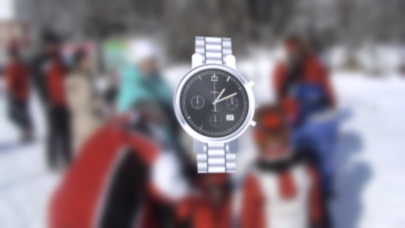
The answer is 1:11
